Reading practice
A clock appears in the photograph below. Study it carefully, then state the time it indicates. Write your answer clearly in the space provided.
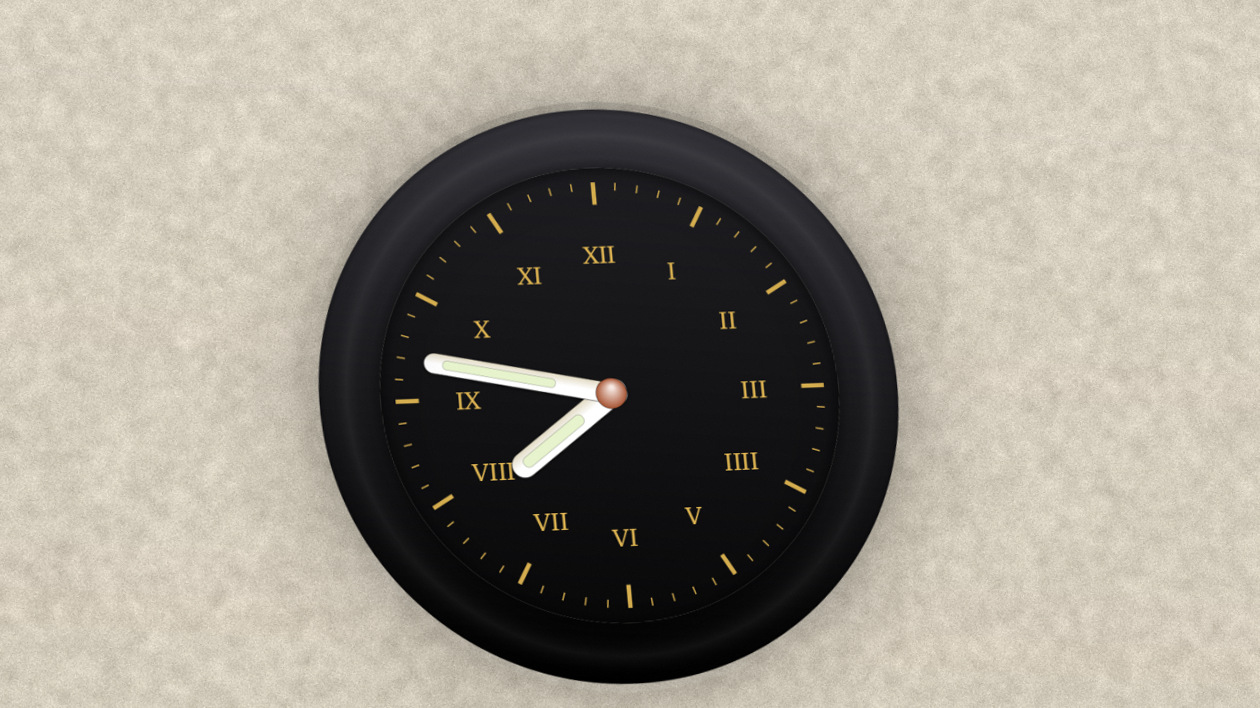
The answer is 7:47
